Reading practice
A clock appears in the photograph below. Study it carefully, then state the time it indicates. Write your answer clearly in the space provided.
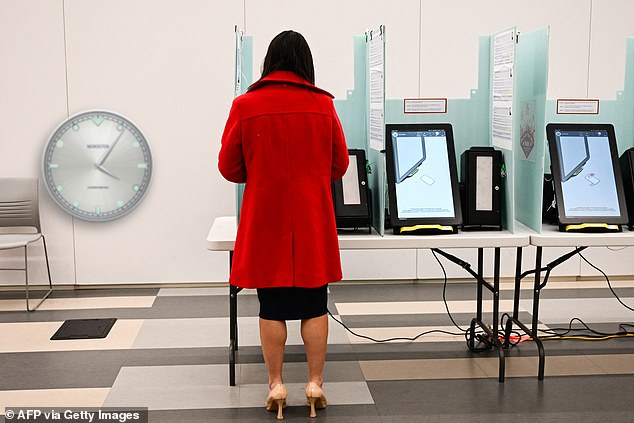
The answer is 4:06
